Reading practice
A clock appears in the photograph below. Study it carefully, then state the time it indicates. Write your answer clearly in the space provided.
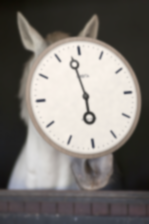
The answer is 5:58
